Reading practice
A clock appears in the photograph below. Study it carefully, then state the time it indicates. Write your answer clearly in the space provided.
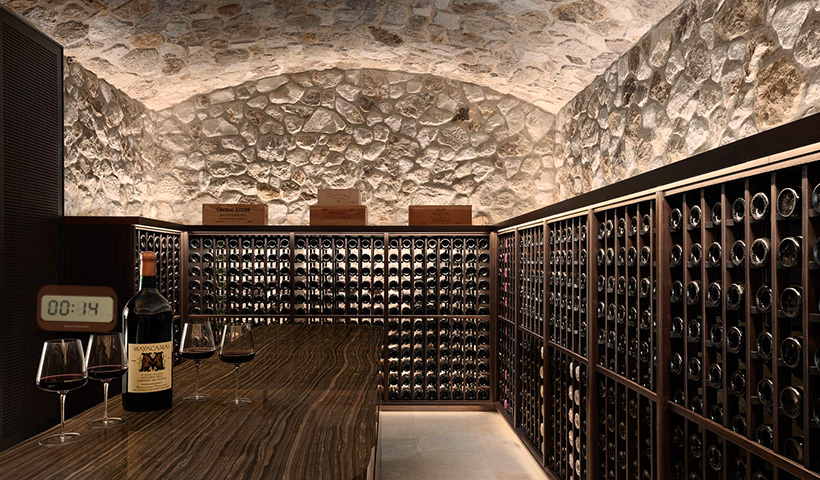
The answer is 0:14
